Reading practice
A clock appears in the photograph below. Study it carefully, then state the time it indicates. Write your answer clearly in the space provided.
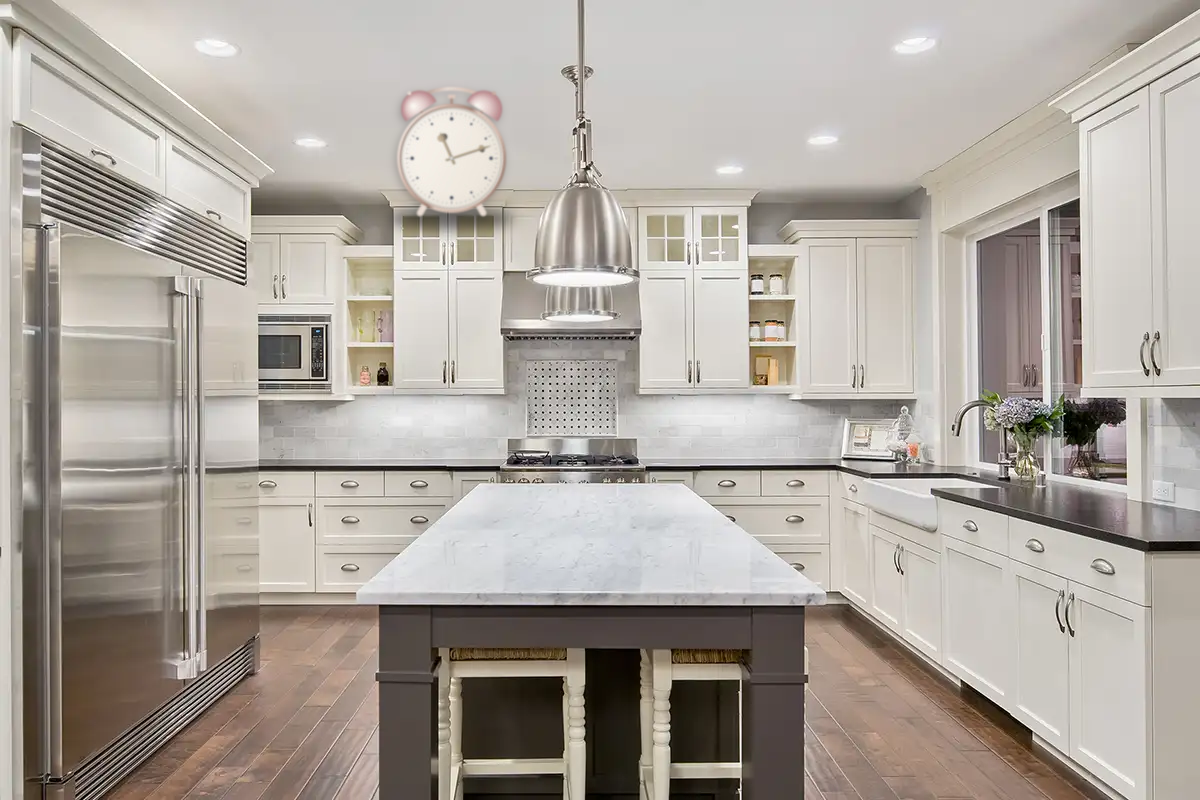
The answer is 11:12
